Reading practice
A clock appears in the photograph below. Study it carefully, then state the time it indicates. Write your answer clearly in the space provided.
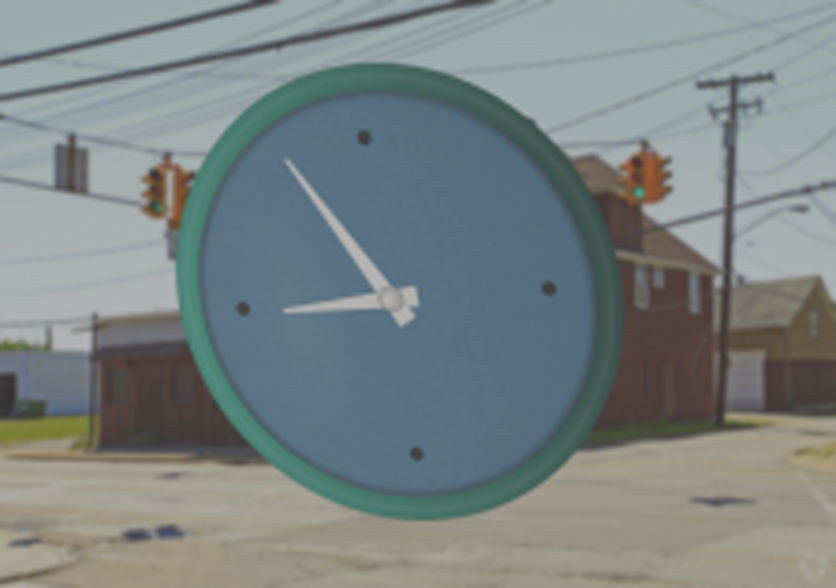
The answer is 8:55
